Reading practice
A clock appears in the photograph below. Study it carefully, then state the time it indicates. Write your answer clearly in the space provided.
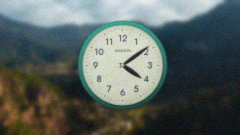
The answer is 4:09
